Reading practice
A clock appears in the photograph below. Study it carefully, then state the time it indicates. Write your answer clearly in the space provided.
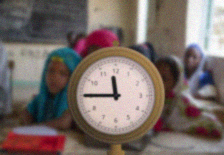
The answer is 11:45
